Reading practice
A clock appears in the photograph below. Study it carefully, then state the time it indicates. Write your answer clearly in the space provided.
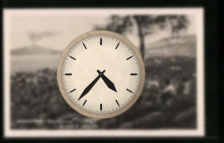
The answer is 4:37
